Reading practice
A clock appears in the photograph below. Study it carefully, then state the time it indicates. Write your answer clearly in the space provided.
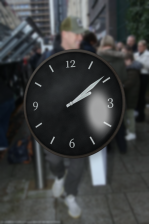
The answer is 2:09
